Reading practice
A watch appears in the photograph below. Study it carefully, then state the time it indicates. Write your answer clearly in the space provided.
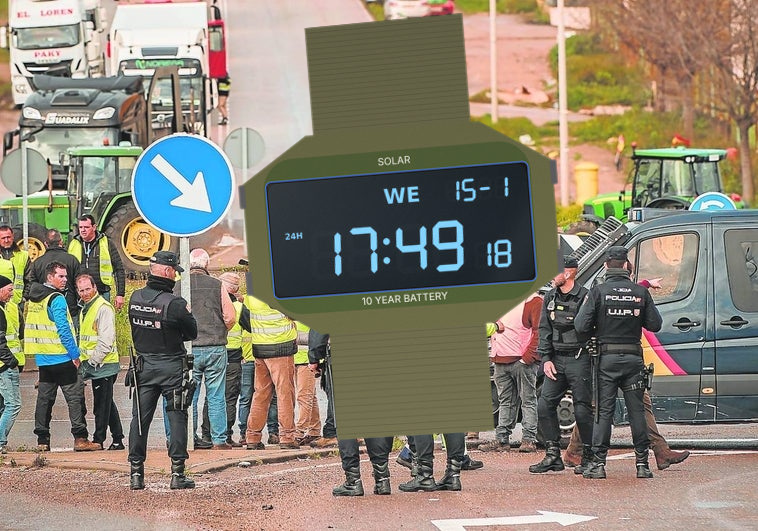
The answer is 17:49:18
